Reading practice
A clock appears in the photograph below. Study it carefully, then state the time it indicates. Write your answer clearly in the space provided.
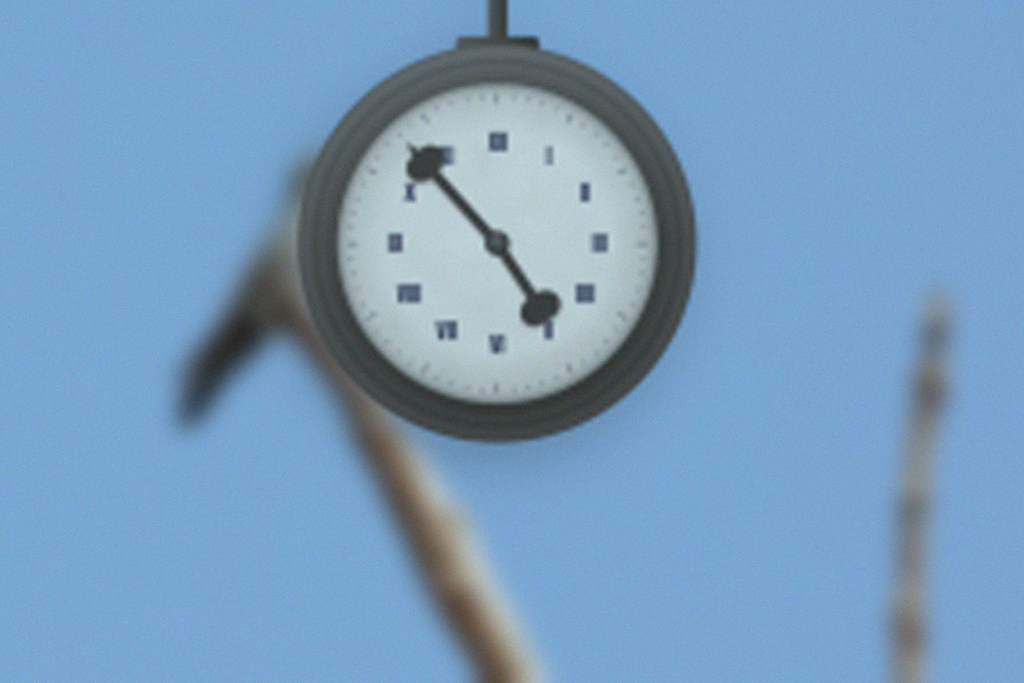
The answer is 4:53
